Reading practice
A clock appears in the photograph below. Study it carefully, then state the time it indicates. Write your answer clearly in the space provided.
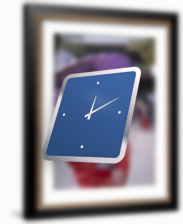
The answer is 12:10
